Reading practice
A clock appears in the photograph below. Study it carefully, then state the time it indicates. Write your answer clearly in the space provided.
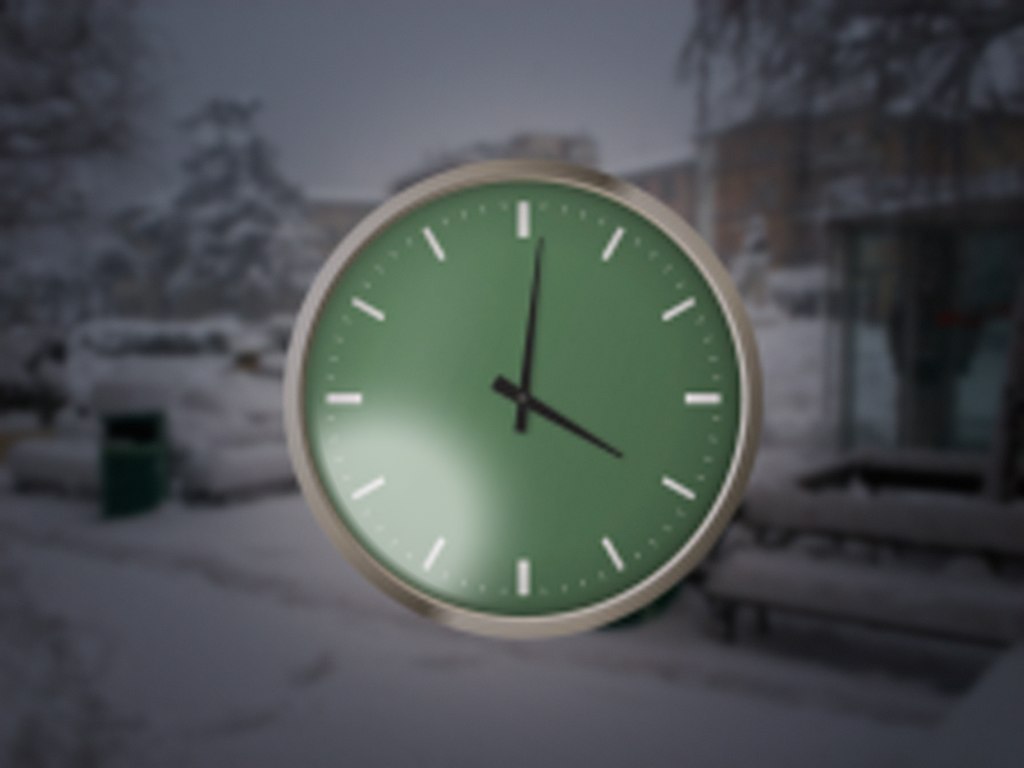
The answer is 4:01
